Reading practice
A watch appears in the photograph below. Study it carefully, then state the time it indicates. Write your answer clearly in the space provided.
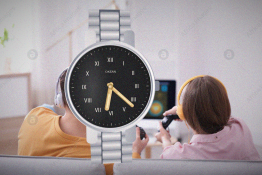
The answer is 6:22
